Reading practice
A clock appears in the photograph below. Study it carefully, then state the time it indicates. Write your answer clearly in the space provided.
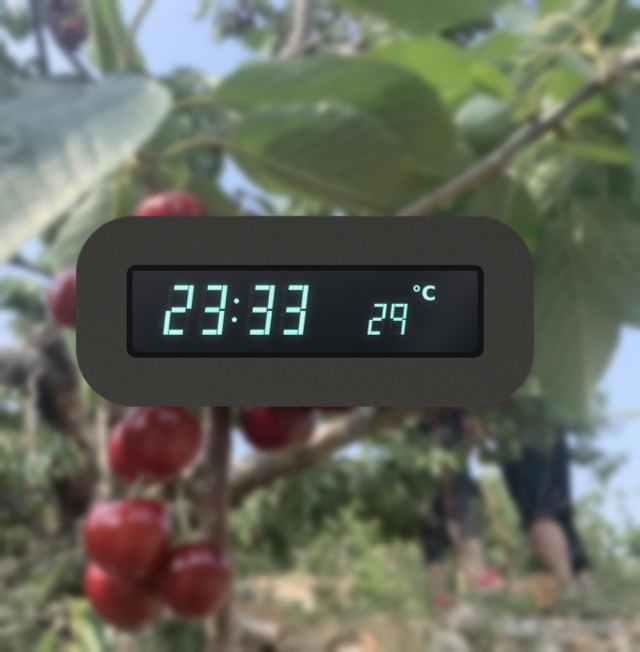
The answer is 23:33
